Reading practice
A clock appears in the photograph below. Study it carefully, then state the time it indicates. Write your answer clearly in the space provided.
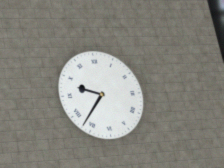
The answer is 9:37
